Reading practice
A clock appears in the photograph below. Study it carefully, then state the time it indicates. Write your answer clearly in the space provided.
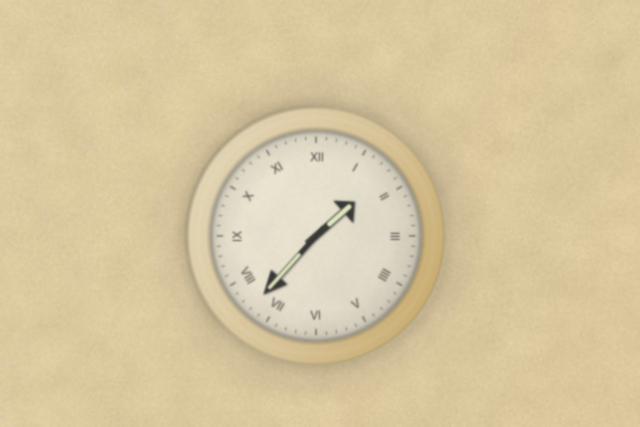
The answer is 1:37
